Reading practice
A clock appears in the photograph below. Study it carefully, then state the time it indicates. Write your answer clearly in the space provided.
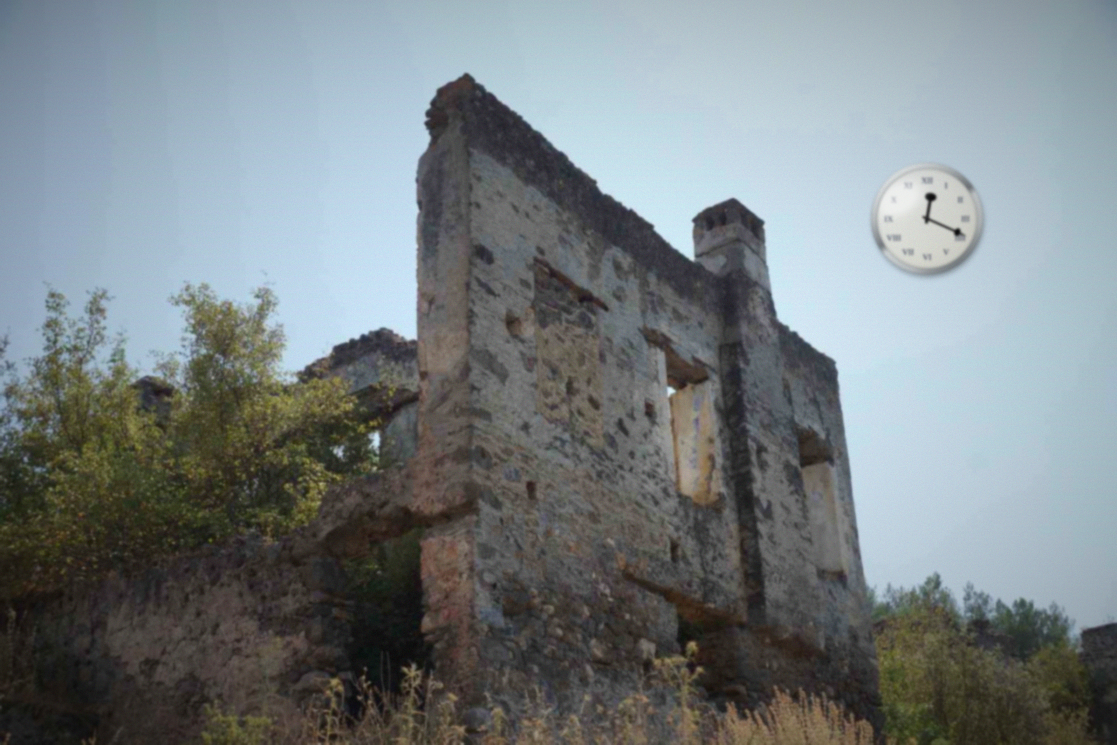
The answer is 12:19
